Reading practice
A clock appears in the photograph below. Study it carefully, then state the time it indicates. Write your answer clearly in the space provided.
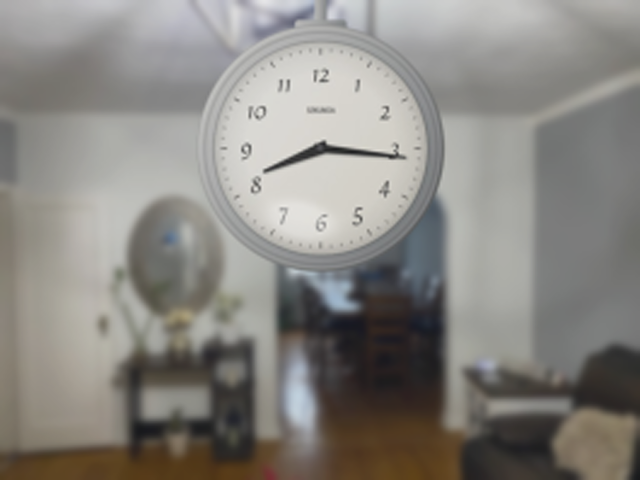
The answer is 8:16
